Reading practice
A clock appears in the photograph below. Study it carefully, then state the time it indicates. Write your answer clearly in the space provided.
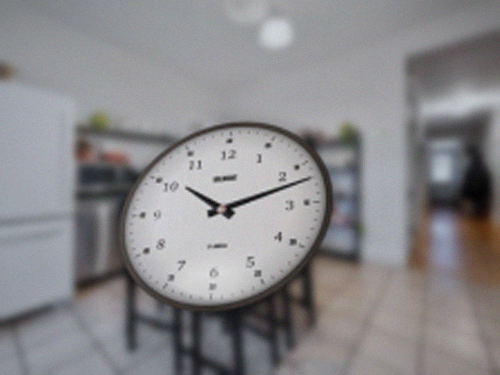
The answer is 10:12
